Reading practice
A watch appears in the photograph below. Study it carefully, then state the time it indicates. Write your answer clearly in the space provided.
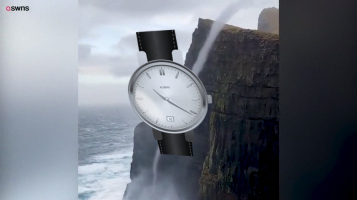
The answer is 10:21
